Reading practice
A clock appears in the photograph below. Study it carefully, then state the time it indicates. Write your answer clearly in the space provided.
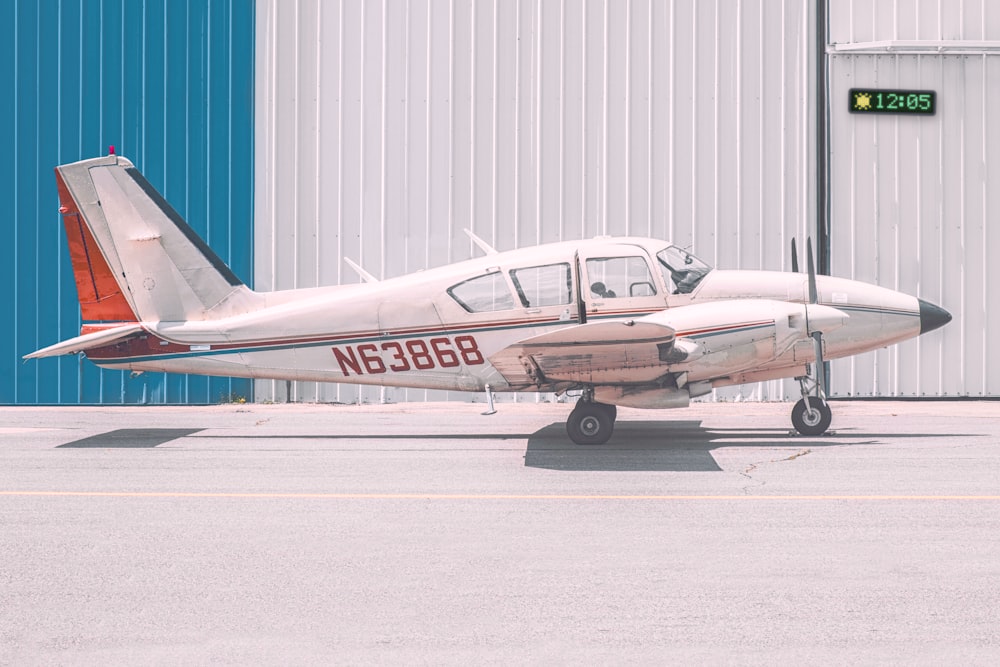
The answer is 12:05
